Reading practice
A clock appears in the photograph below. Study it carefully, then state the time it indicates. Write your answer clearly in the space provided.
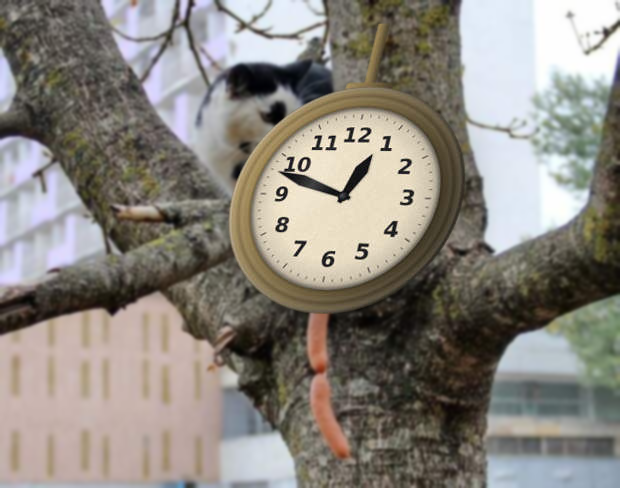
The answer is 12:48
